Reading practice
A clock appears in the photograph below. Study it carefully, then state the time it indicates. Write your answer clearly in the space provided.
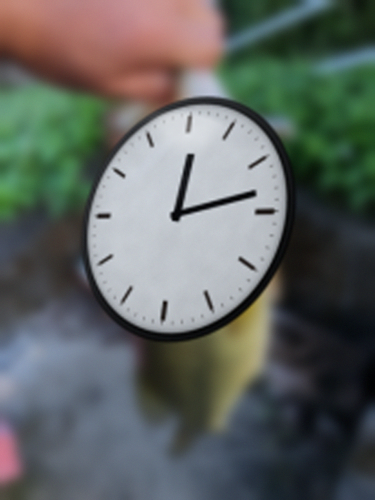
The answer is 12:13
